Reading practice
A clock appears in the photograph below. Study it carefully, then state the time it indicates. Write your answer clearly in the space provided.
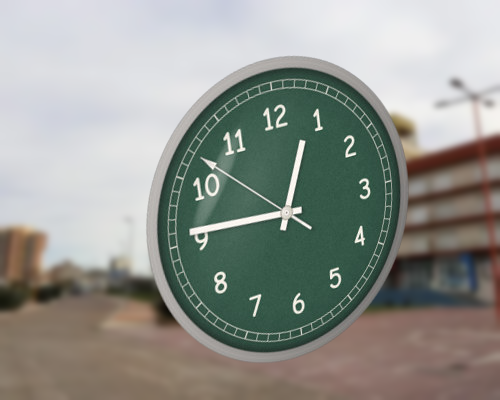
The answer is 12:45:52
